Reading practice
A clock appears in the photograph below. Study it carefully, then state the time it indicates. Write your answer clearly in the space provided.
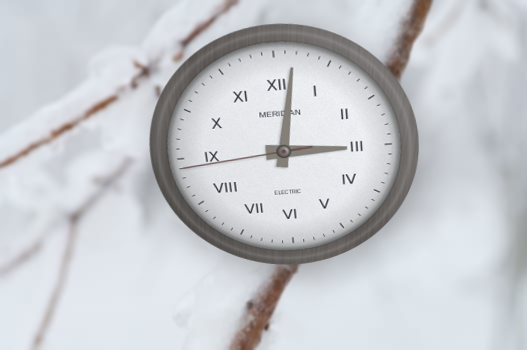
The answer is 3:01:44
